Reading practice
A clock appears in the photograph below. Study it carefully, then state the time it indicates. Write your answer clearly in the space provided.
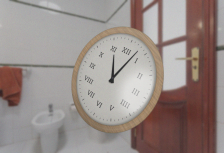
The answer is 11:03
